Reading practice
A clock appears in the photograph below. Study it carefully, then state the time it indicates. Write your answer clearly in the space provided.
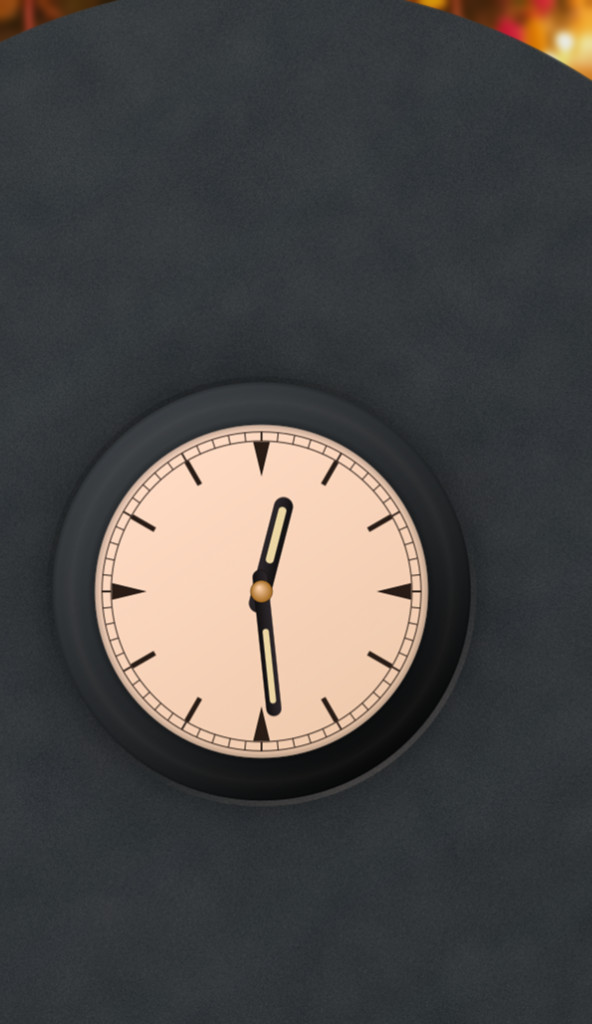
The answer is 12:29
